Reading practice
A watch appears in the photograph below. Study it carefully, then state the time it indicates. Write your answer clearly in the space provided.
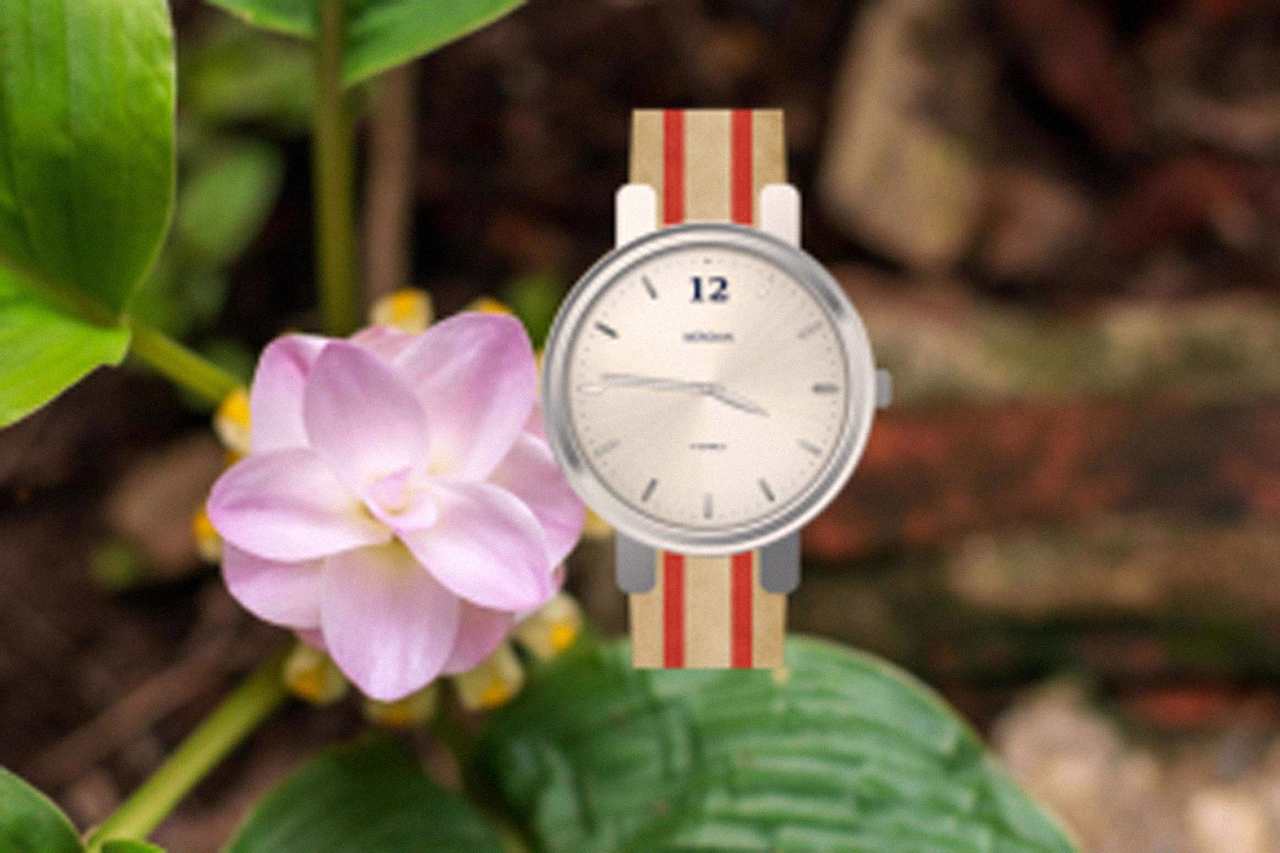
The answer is 3:46
